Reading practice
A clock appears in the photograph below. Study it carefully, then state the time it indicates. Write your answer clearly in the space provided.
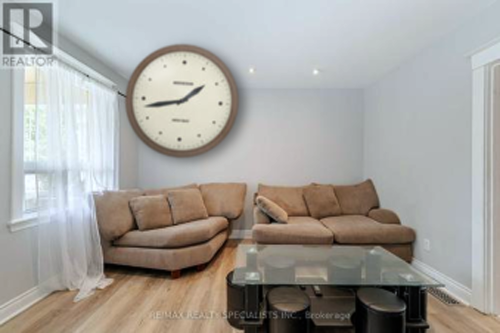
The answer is 1:43
